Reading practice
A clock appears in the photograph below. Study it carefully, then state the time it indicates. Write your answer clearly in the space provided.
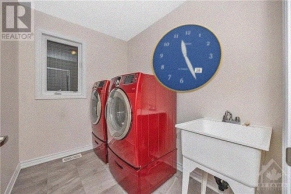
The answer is 11:25
